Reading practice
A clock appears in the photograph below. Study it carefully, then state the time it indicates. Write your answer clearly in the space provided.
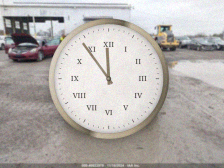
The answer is 11:54
